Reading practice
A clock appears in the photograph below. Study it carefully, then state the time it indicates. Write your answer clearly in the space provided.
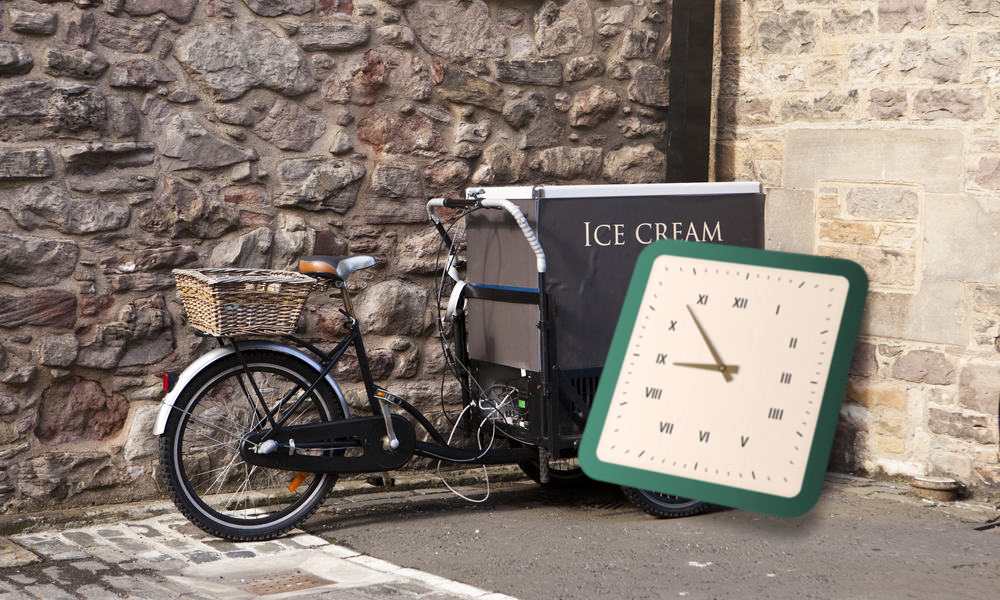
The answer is 8:53
